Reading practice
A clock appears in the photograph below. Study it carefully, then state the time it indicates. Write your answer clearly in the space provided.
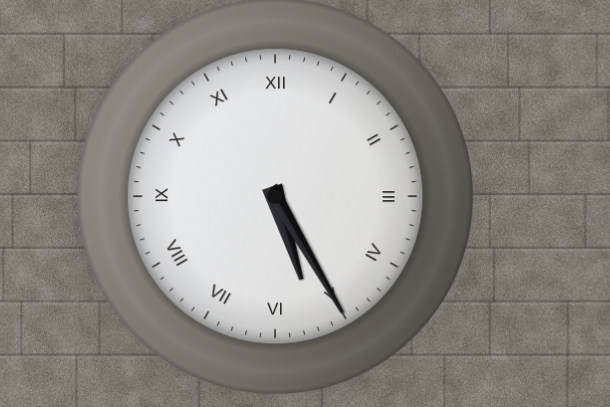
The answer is 5:25
